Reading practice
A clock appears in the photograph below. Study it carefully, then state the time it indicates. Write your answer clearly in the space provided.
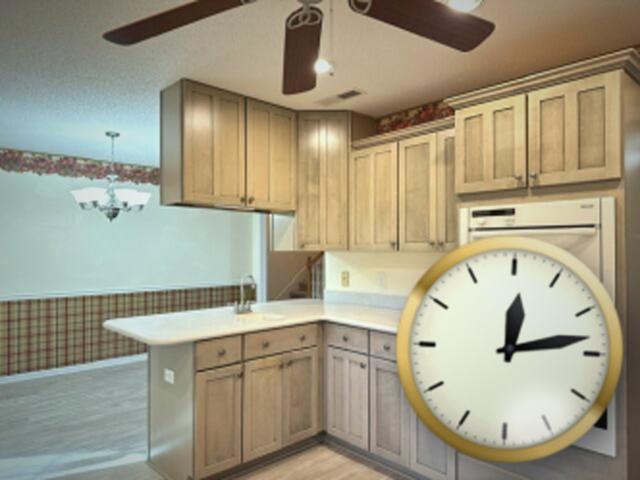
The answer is 12:13
